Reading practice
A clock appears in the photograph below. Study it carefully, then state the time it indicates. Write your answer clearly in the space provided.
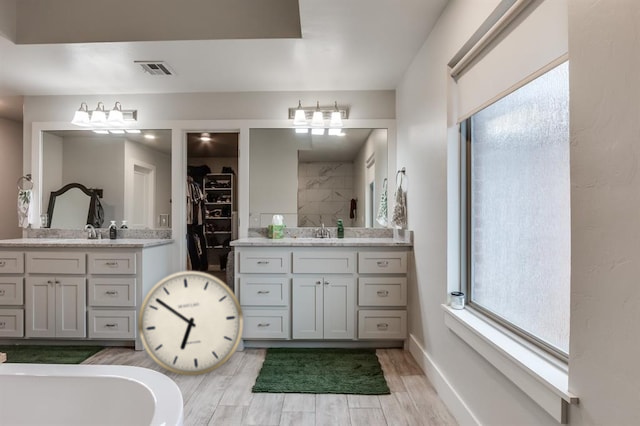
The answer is 6:52
